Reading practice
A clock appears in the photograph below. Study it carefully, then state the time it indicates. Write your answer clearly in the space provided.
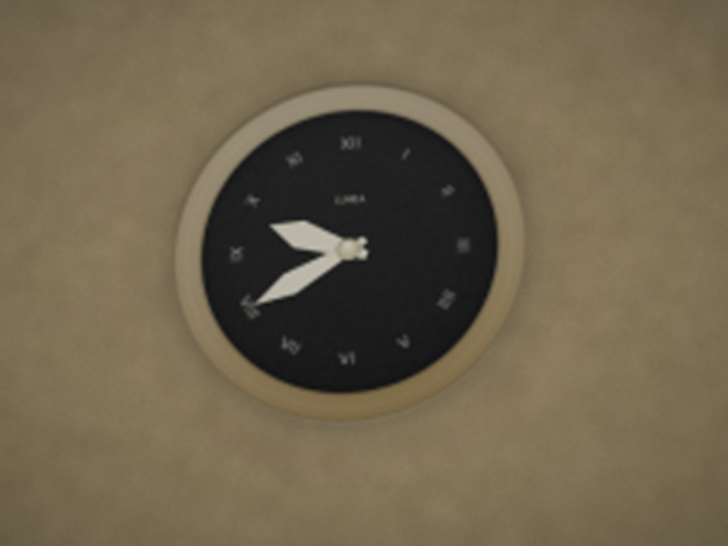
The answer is 9:40
